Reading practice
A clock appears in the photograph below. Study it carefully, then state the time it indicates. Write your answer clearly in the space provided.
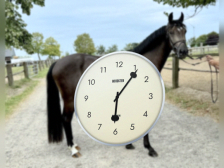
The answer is 6:06
